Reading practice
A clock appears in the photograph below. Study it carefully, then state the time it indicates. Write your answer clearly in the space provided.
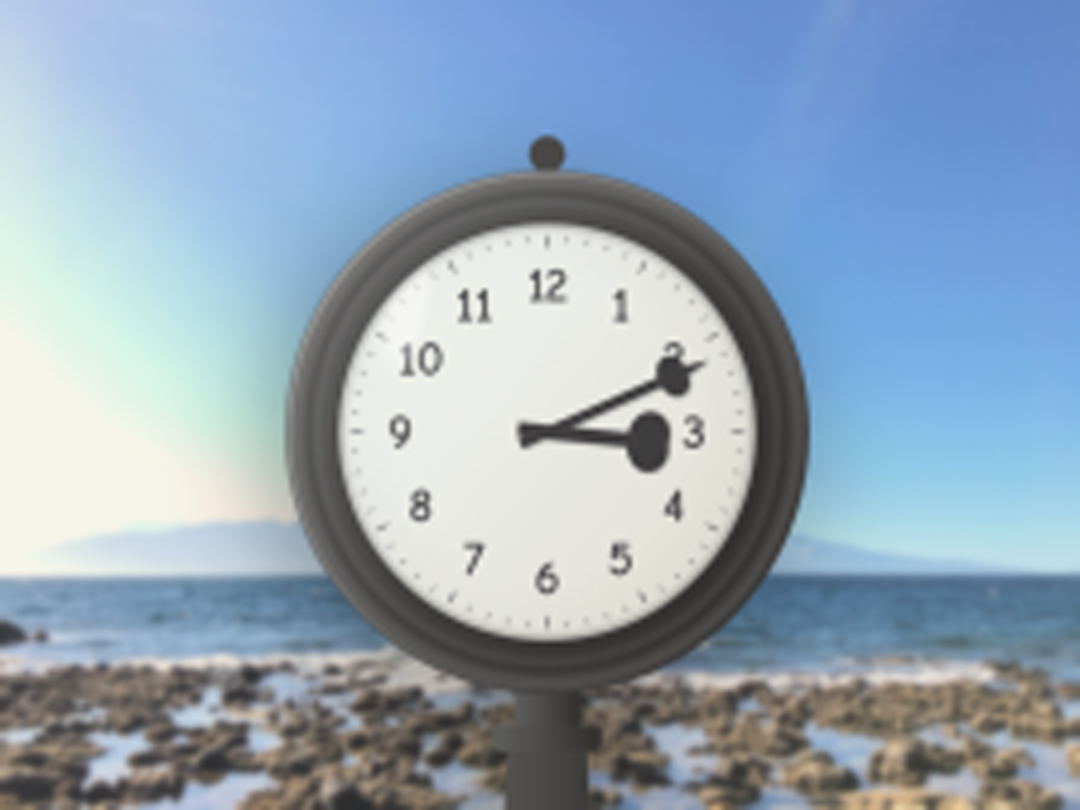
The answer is 3:11
